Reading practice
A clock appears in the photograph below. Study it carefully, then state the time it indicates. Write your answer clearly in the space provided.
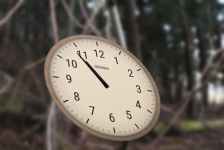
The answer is 10:54
